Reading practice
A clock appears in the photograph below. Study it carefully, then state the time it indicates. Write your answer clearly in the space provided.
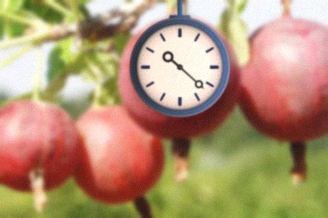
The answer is 10:22
